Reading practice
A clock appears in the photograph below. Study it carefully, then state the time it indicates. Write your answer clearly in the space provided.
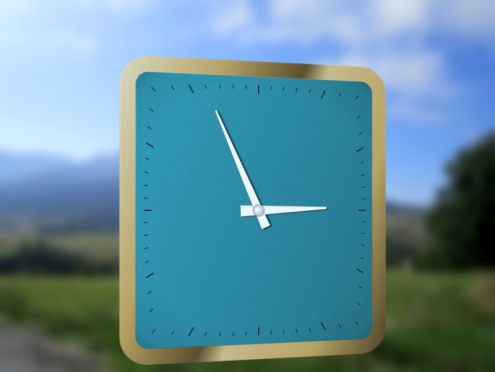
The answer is 2:56
